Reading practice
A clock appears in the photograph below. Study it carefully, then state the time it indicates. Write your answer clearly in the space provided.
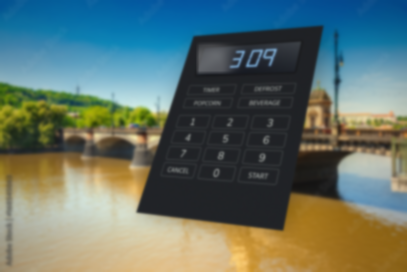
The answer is 3:09
